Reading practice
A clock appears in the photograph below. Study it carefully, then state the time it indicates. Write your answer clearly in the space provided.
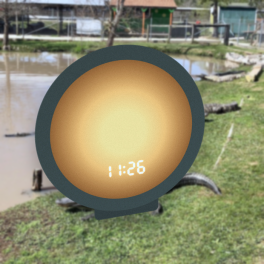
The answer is 11:26
